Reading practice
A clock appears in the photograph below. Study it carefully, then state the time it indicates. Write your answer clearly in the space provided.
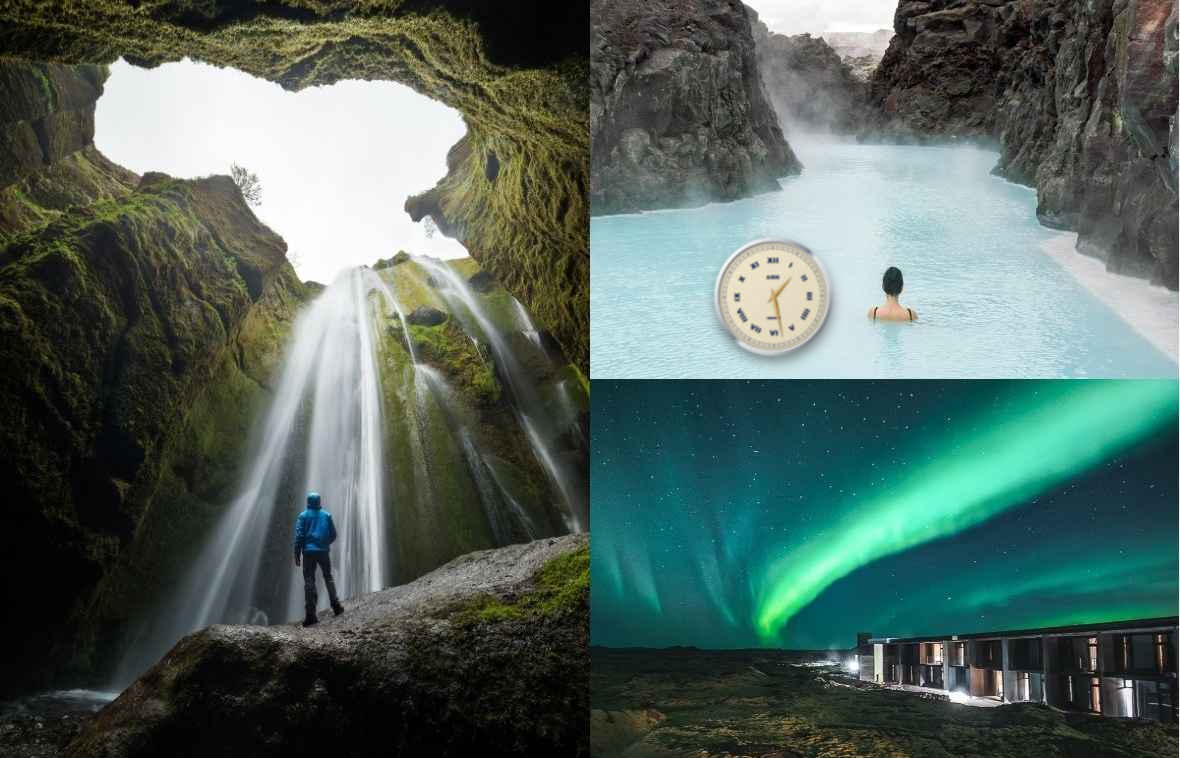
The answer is 1:28
